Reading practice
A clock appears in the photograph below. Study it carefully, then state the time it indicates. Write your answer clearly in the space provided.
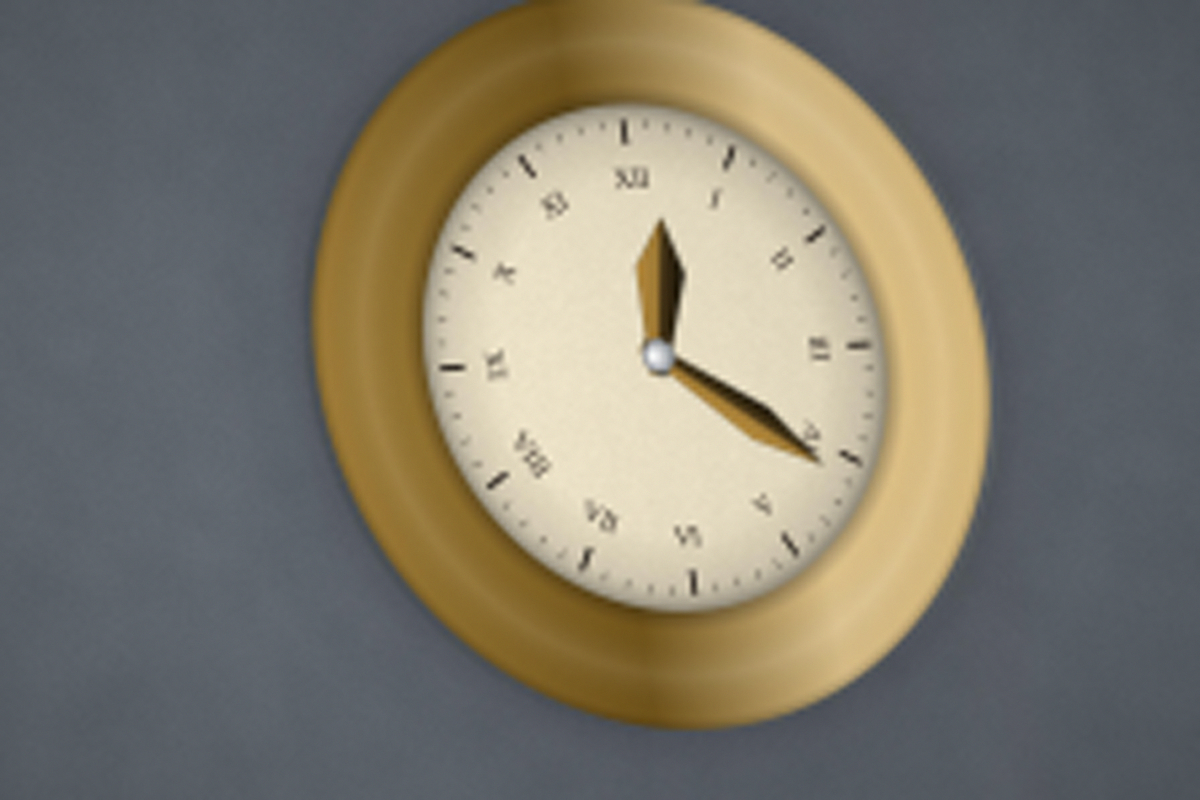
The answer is 12:21
